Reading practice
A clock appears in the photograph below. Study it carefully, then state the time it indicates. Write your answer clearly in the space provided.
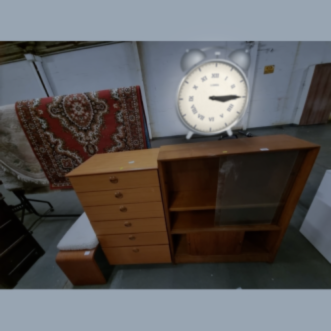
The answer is 3:15
